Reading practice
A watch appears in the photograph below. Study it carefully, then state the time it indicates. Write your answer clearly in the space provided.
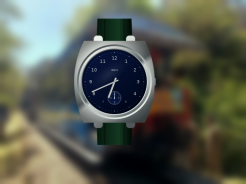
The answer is 6:41
